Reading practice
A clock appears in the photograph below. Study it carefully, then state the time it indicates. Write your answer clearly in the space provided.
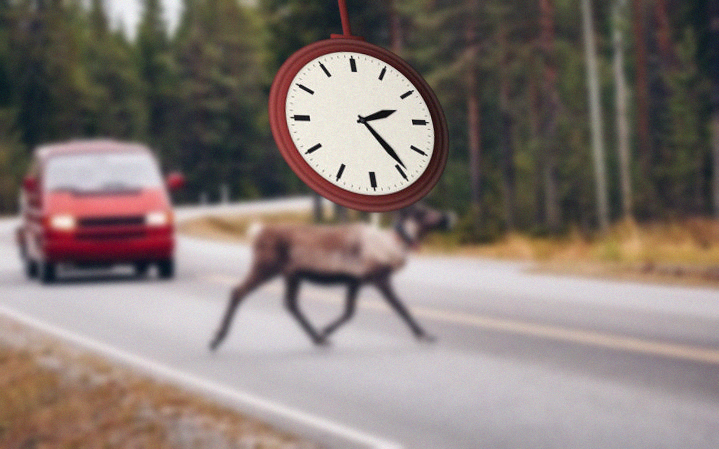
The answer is 2:24
